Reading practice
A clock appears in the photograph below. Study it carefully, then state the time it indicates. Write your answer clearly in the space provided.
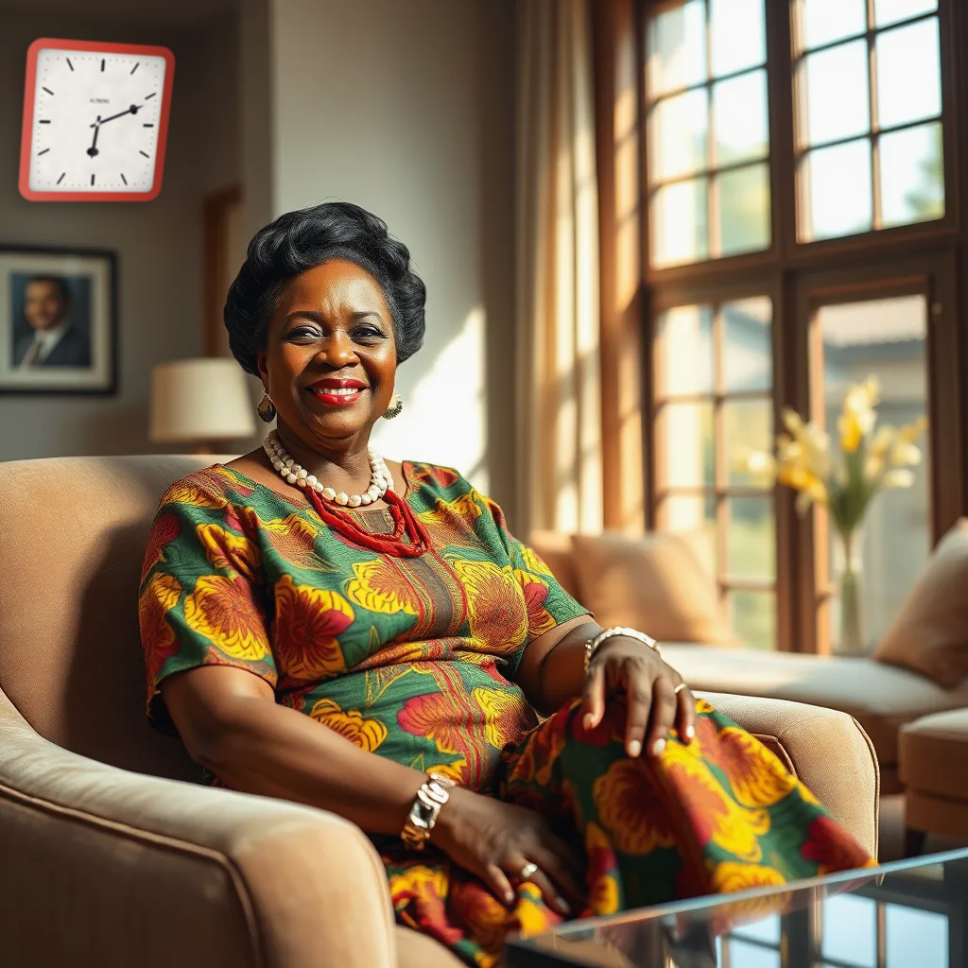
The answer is 6:11
